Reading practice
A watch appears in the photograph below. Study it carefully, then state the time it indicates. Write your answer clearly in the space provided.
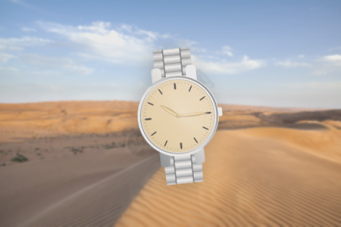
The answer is 10:15
